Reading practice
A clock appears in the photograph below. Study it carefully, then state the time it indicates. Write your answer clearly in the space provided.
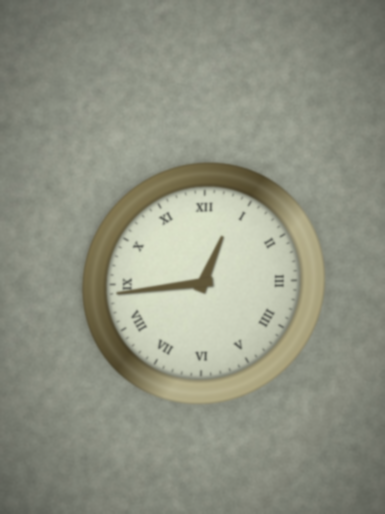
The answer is 12:44
